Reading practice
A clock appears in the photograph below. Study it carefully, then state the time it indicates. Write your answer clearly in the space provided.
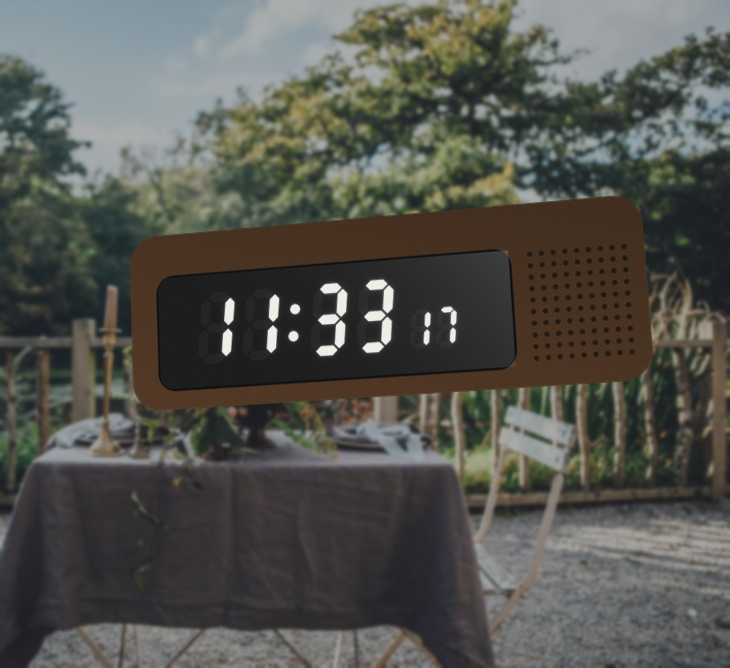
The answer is 11:33:17
